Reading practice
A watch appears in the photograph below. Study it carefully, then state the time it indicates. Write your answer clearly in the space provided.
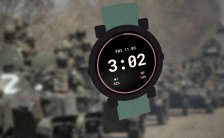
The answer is 3:02
